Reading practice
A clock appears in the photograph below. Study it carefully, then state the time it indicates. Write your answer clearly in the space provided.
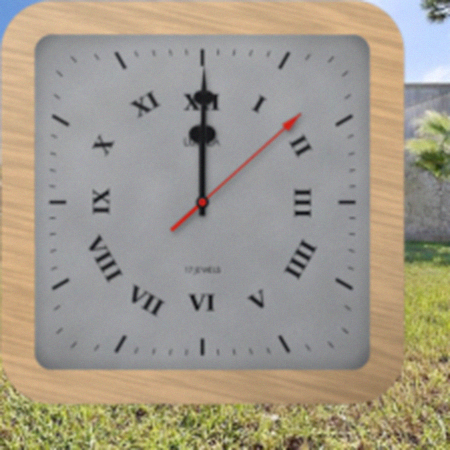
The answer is 12:00:08
